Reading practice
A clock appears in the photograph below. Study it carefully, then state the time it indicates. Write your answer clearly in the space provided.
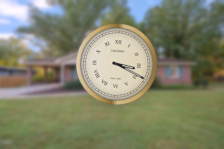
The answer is 3:19
